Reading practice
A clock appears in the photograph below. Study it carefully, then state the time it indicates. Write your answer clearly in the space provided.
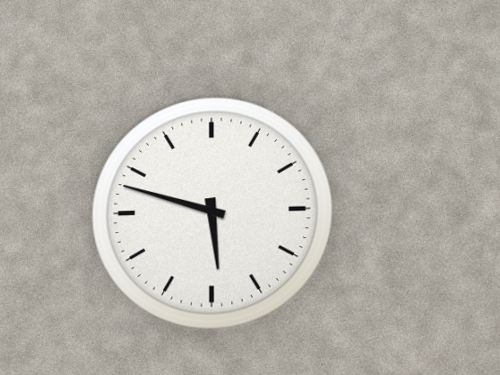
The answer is 5:48
